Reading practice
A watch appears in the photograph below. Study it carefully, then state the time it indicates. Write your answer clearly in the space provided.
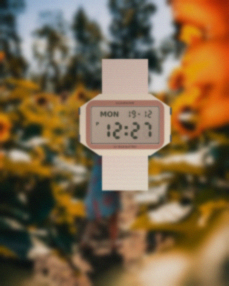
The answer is 12:27
